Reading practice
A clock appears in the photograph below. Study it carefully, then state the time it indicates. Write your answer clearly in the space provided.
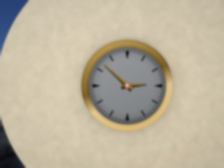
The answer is 2:52
